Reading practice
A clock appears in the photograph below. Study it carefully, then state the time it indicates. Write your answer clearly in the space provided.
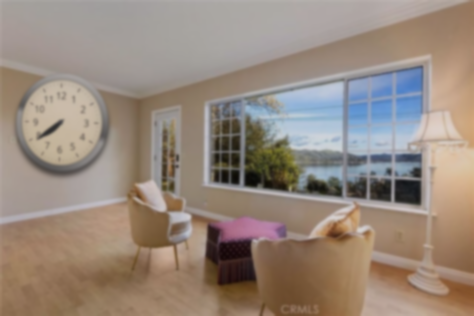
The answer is 7:39
